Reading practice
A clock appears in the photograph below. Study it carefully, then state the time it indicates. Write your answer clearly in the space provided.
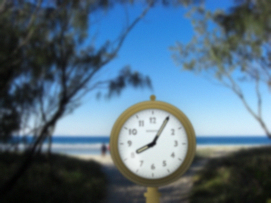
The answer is 8:05
